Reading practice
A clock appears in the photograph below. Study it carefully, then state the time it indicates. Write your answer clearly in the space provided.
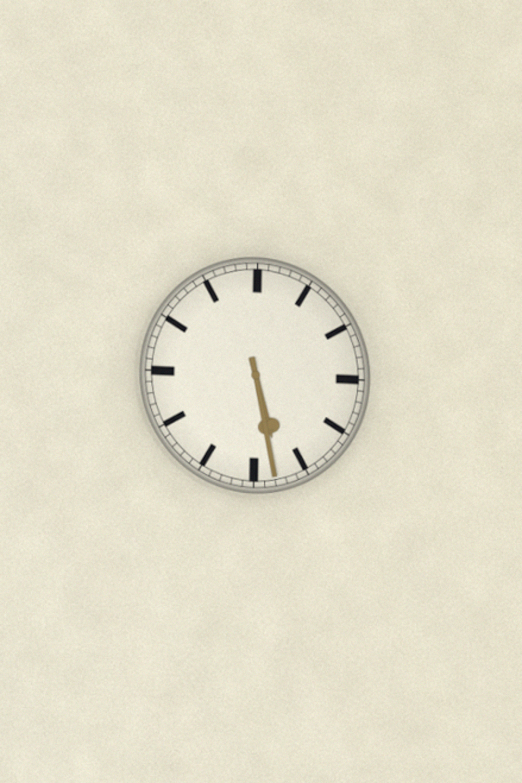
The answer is 5:28
